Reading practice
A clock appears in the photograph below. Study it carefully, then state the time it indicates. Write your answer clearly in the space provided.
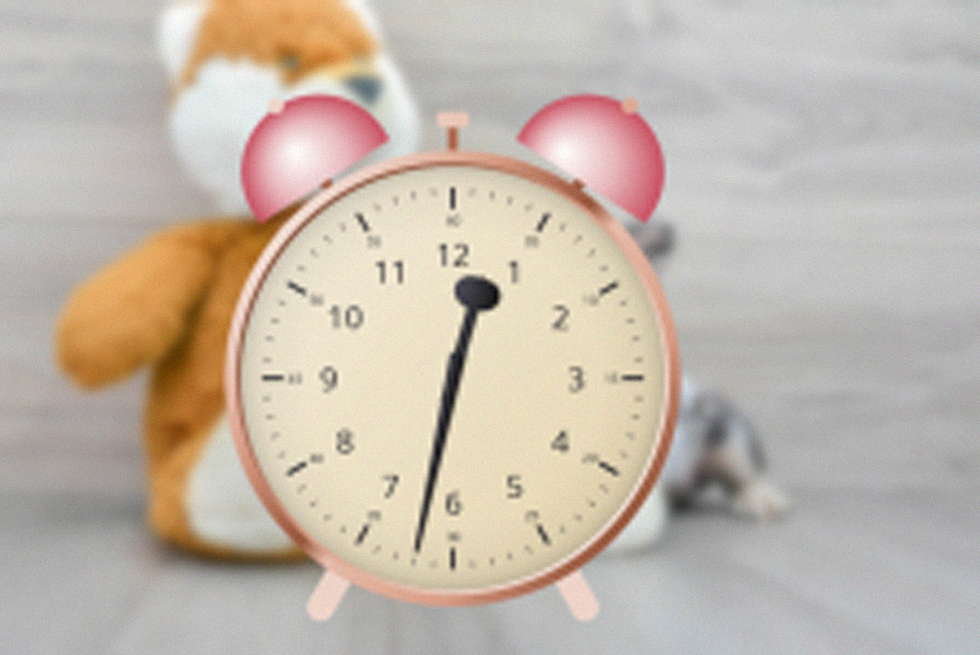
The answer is 12:32
